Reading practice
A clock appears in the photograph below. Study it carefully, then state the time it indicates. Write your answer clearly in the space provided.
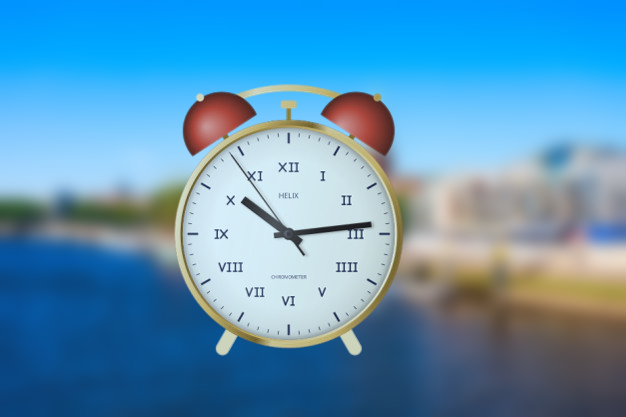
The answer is 10:13:54
